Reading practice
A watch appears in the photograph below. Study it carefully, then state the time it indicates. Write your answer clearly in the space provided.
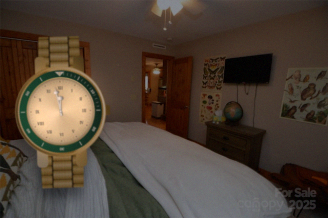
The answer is 11:58
